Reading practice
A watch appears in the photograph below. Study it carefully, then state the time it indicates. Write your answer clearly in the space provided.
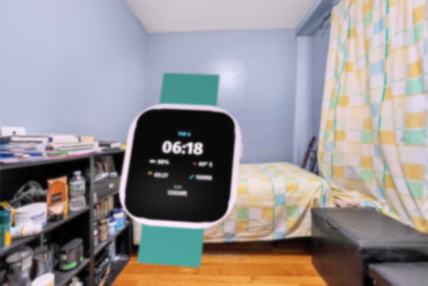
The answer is 6:18
